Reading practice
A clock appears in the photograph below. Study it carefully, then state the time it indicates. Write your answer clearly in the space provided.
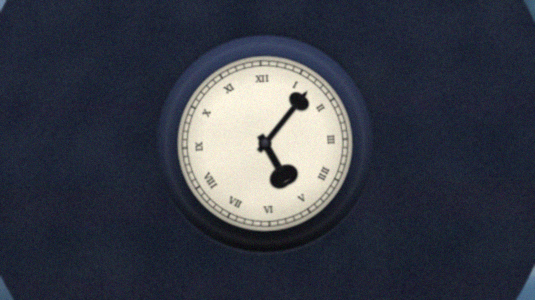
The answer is 5:07
